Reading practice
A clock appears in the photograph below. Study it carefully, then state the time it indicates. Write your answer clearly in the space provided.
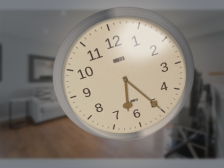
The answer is 6:25
